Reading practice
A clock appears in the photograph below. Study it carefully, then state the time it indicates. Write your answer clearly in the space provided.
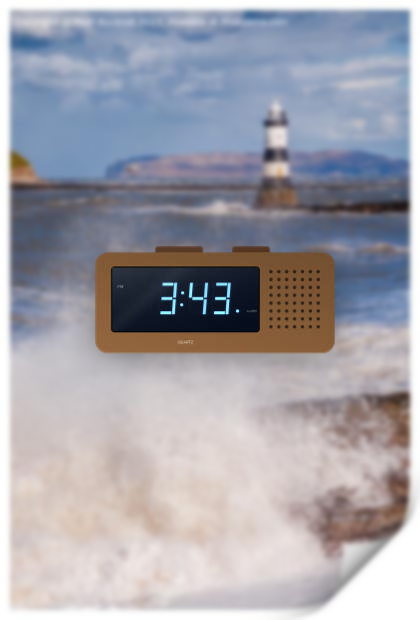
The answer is 3:43
